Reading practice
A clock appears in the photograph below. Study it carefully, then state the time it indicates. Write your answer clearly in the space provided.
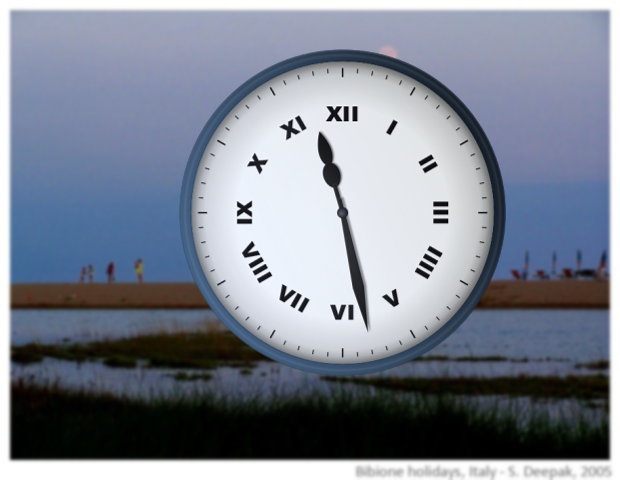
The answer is 11:28
